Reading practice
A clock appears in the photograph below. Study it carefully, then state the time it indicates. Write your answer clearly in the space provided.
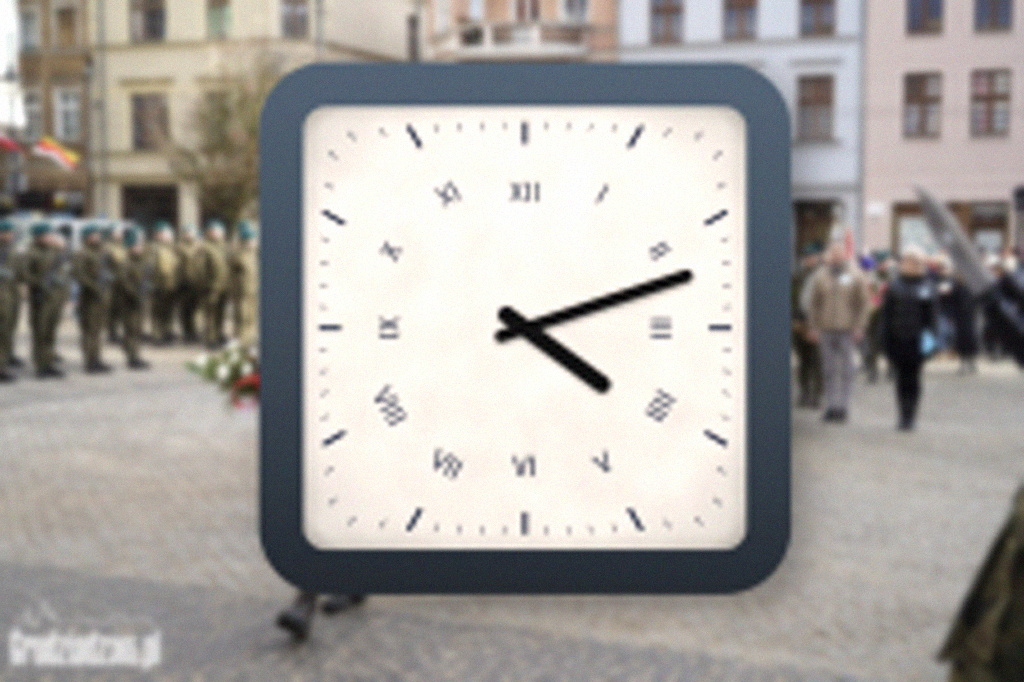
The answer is 4:12
